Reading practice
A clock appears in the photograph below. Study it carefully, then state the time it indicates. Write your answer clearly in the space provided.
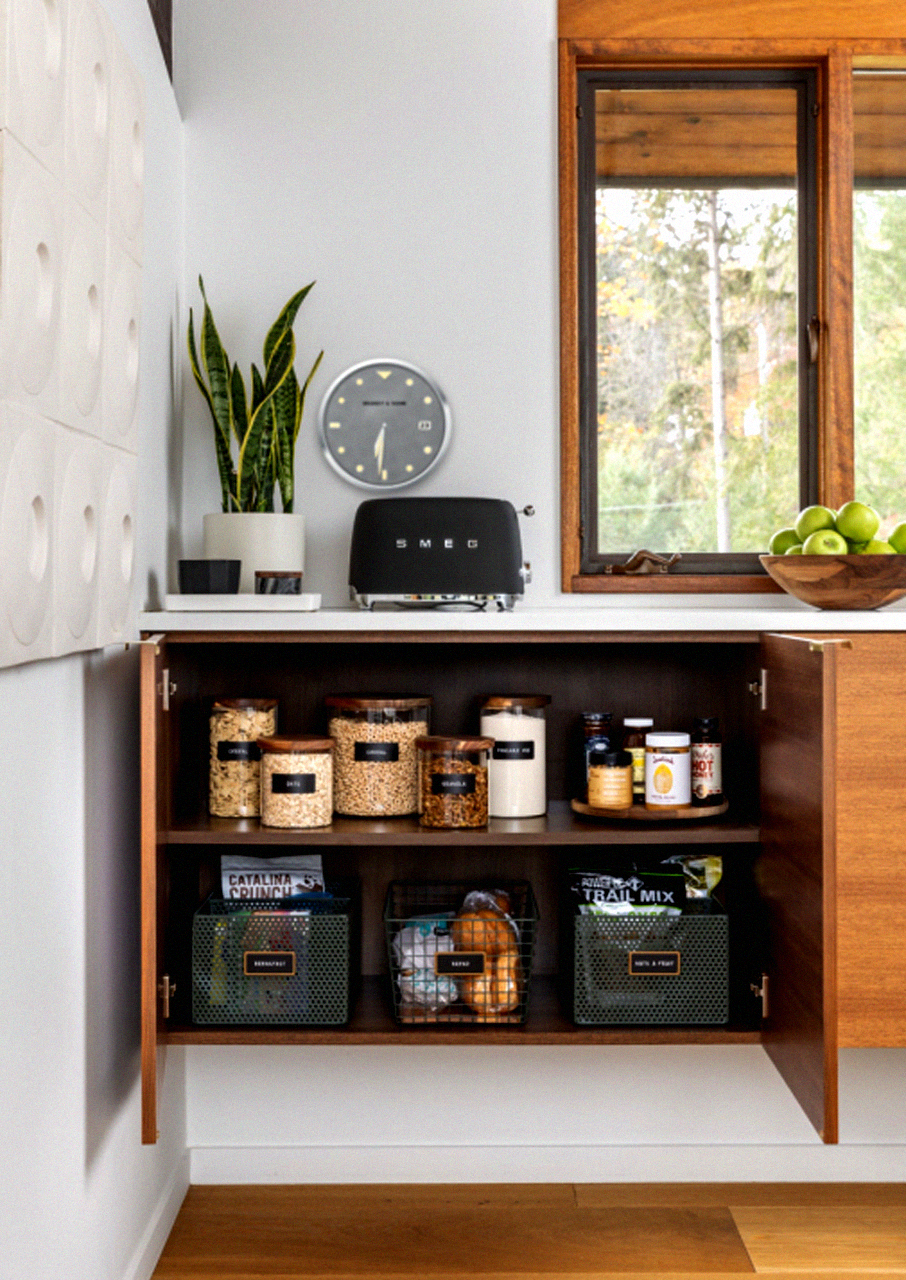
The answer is 6:31
